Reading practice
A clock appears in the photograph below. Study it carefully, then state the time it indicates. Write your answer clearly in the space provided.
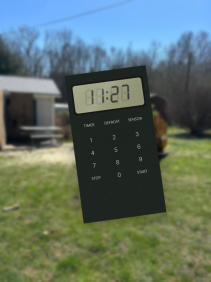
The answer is 11:27
